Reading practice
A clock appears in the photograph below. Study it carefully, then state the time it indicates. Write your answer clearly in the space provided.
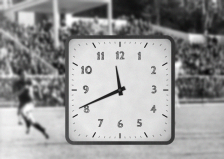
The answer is 11:41
